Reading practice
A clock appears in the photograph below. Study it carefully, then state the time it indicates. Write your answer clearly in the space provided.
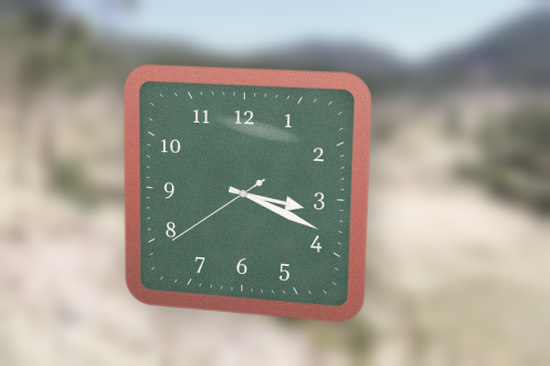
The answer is 3:18:39
